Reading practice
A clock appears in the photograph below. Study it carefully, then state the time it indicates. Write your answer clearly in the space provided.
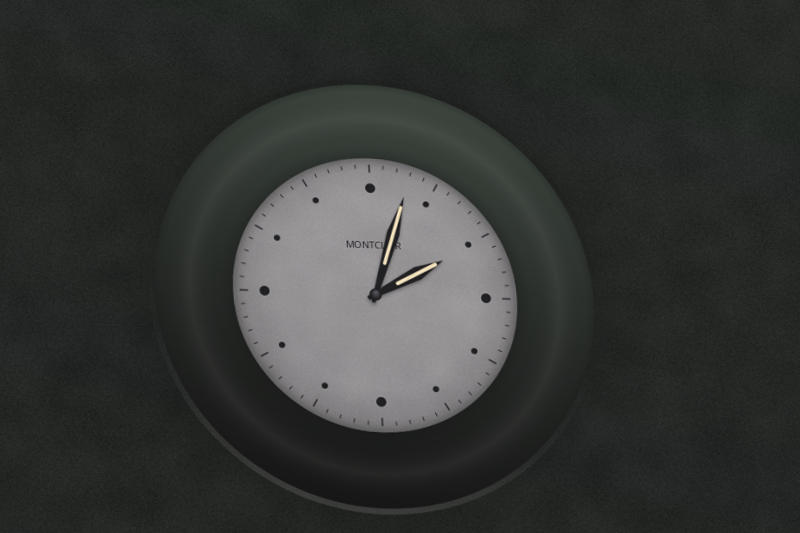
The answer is 2:03
